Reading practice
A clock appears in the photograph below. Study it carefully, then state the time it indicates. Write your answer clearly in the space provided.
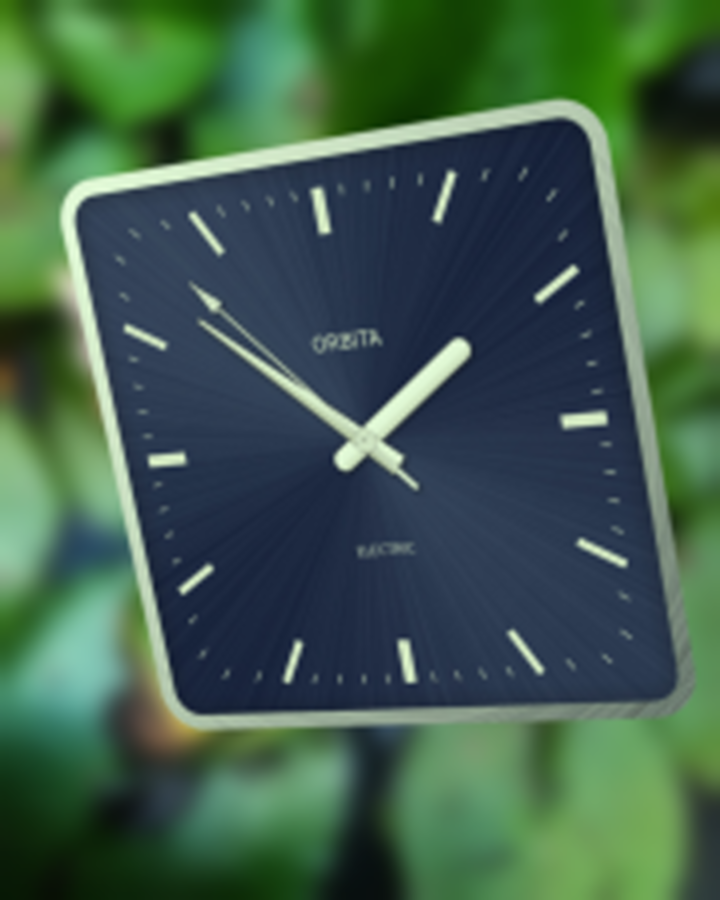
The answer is 1:51:53
